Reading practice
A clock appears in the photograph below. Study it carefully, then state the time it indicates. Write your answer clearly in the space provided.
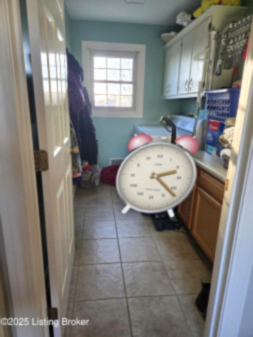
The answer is 2:22
